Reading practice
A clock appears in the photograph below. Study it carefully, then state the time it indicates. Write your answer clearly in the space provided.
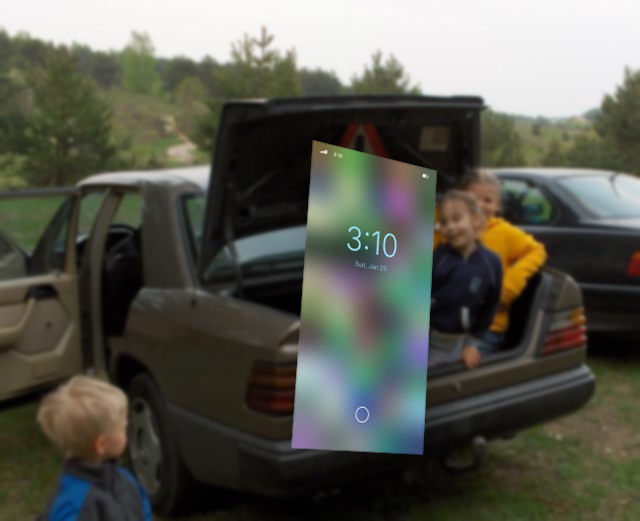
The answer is 3:10
